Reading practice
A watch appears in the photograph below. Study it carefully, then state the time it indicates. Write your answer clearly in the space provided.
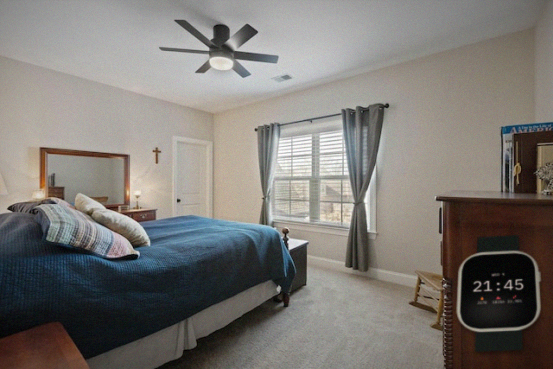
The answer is 21:45
